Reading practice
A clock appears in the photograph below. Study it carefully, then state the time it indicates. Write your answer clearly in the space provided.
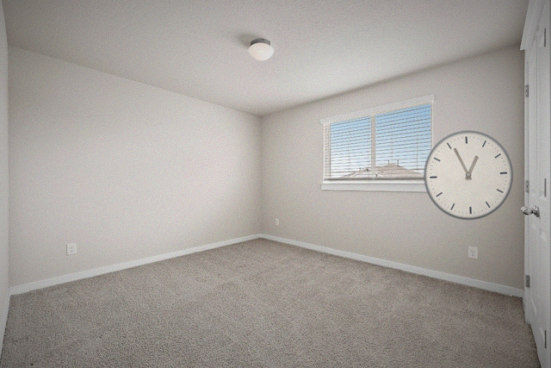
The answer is 12:56
